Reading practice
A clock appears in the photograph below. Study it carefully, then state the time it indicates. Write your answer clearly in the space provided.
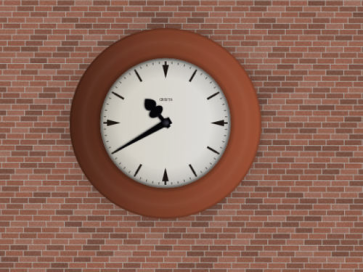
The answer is 10:40
